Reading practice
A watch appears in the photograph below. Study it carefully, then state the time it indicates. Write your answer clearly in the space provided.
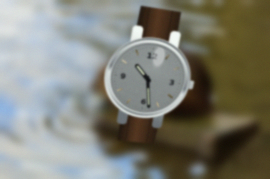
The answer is 10:28
